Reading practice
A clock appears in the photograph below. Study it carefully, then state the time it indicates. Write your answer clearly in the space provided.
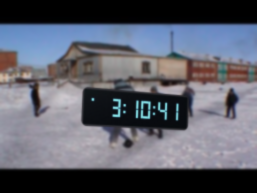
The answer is 3:10:41
